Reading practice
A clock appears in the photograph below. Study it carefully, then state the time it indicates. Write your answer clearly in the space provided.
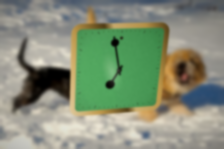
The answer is 6:58
